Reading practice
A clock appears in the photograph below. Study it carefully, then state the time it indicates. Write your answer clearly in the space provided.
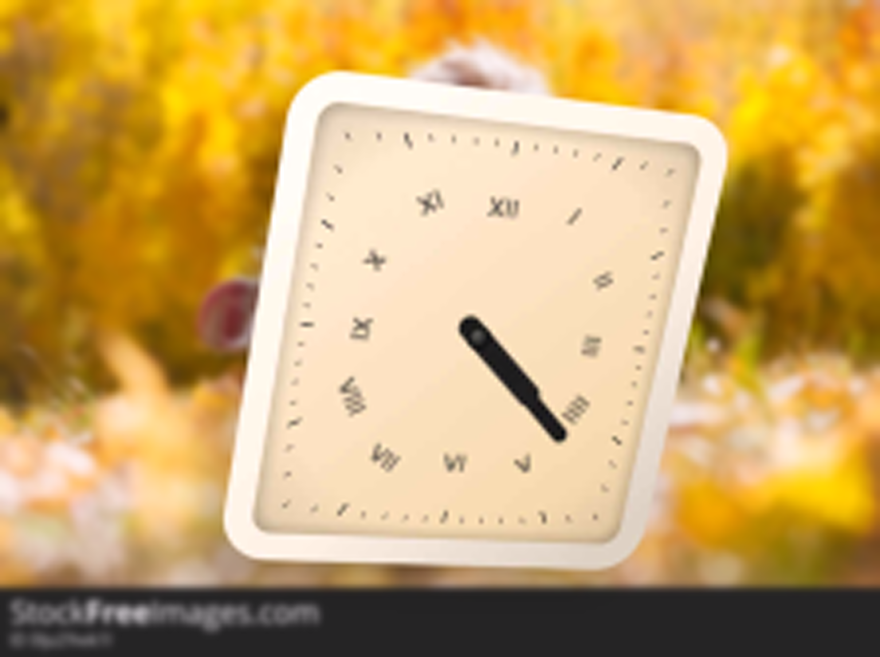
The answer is 4:22
